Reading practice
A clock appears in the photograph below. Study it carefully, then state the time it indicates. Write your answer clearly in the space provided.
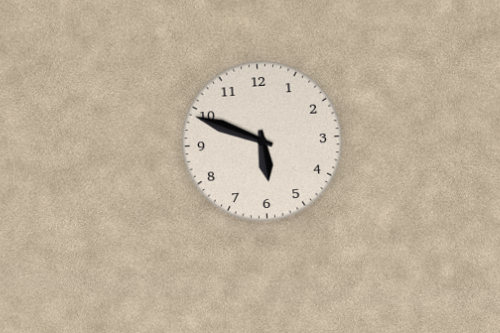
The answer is 5:49
